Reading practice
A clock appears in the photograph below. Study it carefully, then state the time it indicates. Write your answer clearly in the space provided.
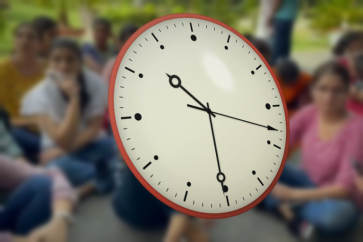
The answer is 10:30:18
